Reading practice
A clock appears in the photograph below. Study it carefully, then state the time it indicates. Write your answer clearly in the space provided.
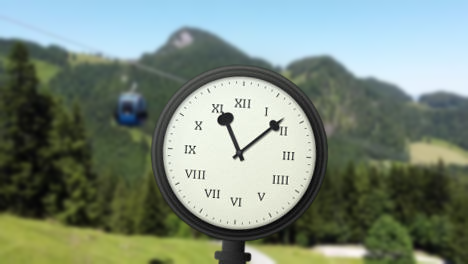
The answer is 11:08
